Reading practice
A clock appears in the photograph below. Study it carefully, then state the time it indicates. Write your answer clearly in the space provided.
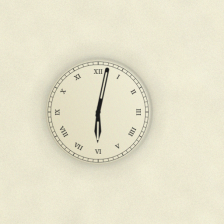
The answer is 6:02
